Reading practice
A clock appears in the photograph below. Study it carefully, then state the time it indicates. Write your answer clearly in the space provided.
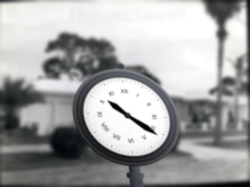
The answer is 10:21
